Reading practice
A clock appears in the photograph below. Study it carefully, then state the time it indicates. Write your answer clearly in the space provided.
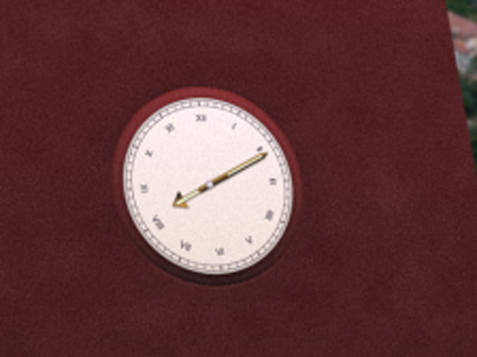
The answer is 8:11
